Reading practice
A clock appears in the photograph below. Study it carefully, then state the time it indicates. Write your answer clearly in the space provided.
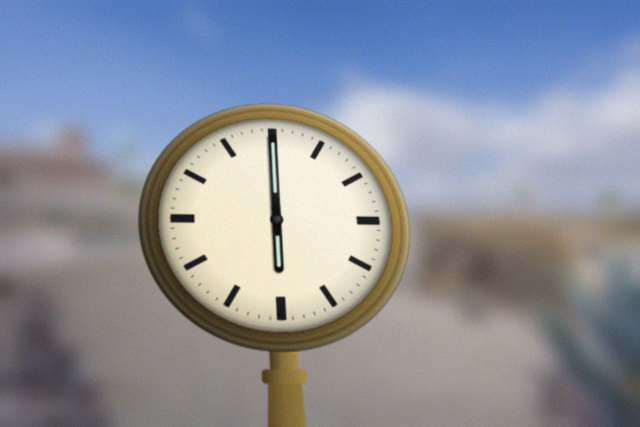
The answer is 6:00
